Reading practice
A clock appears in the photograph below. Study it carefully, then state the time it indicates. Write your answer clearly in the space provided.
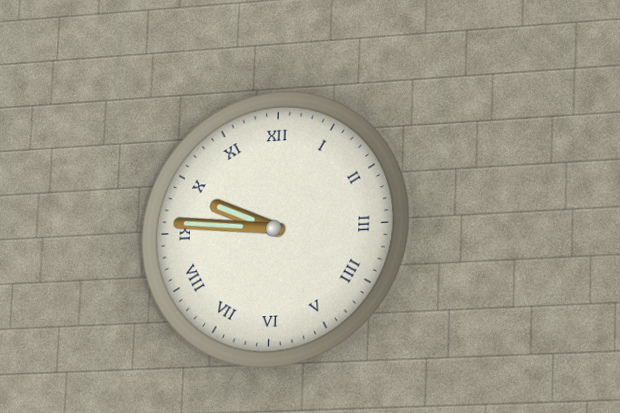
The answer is 9:46
